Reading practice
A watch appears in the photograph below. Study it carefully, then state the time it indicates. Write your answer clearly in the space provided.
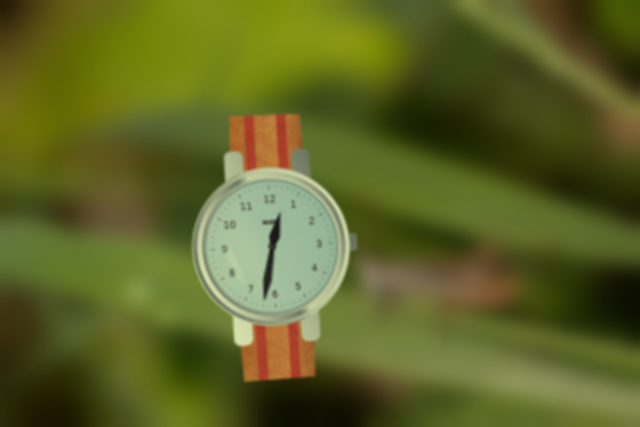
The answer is 12:32
